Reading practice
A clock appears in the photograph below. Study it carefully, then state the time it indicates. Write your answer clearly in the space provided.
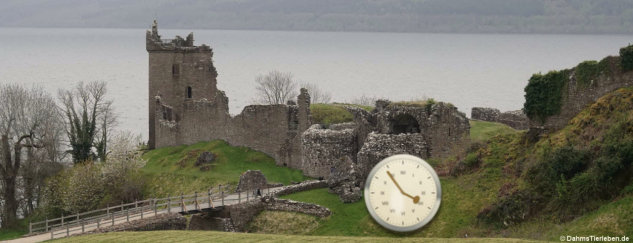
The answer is 3:54
